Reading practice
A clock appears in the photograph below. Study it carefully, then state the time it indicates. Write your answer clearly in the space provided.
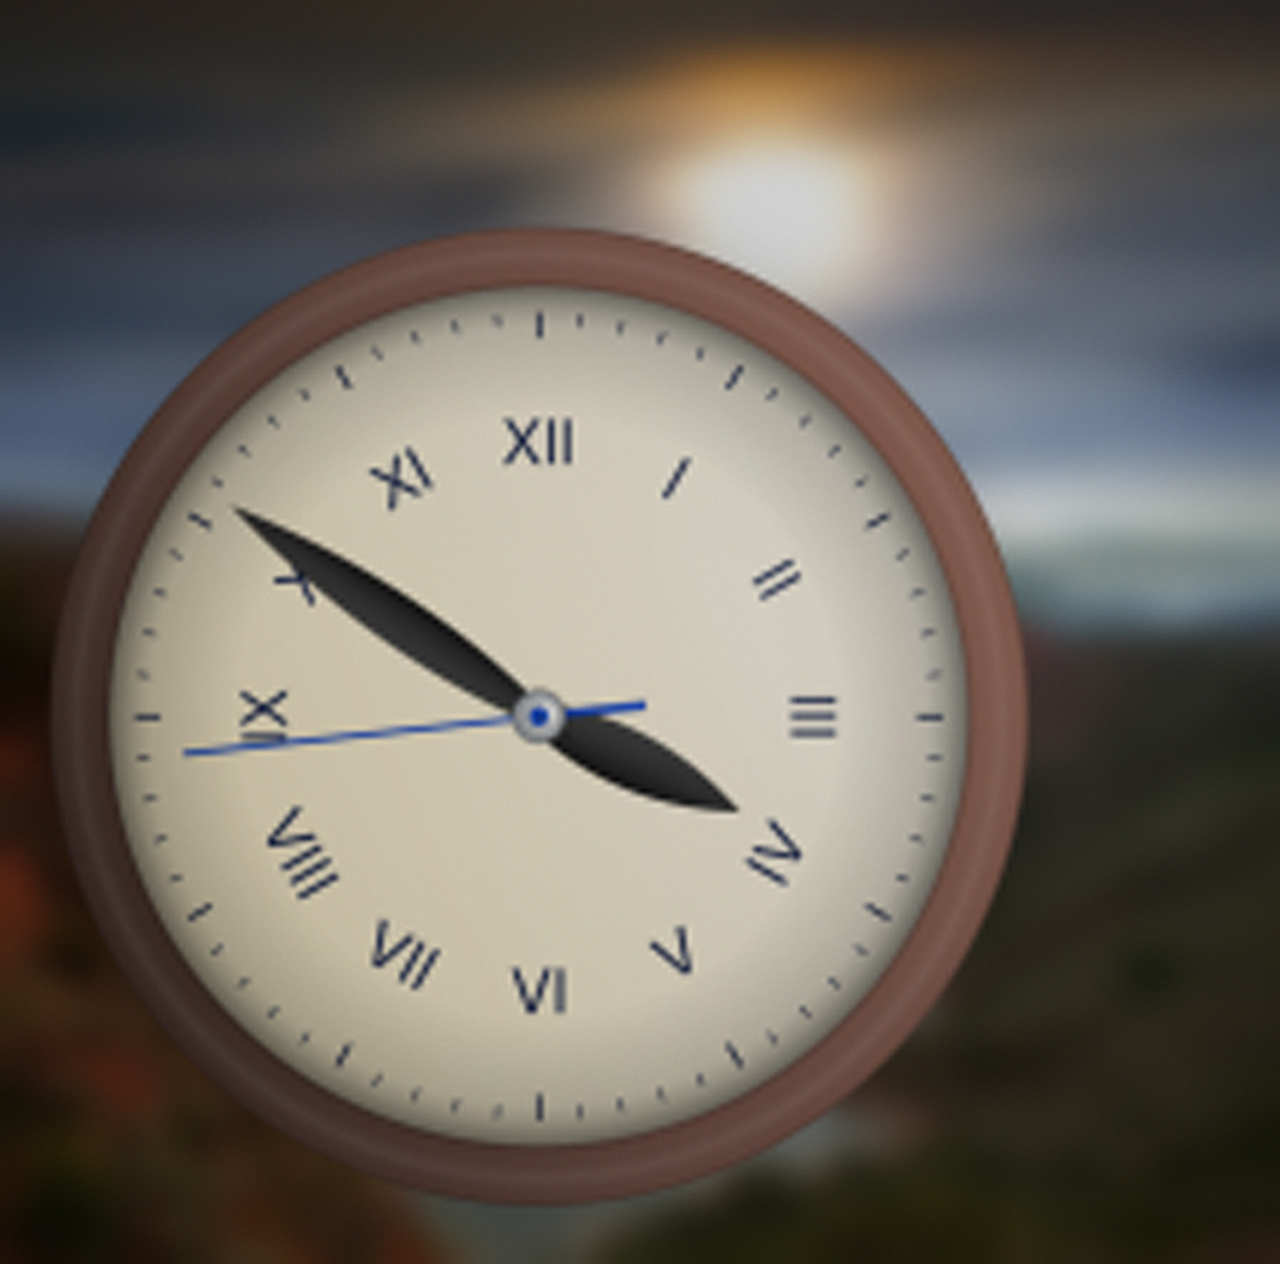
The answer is 3:50:44
